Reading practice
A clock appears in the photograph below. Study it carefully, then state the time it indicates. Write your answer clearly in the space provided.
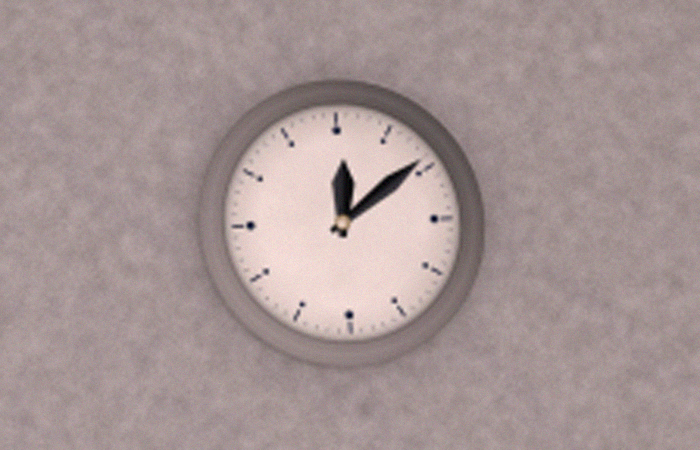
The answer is 12:09
